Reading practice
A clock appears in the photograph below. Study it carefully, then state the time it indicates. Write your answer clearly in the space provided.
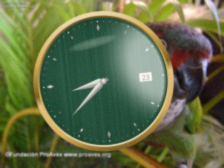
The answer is 8:38
